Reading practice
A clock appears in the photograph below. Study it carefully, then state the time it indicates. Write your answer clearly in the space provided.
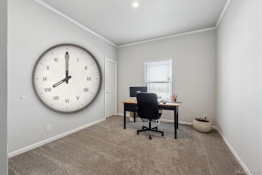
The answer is 8:00
